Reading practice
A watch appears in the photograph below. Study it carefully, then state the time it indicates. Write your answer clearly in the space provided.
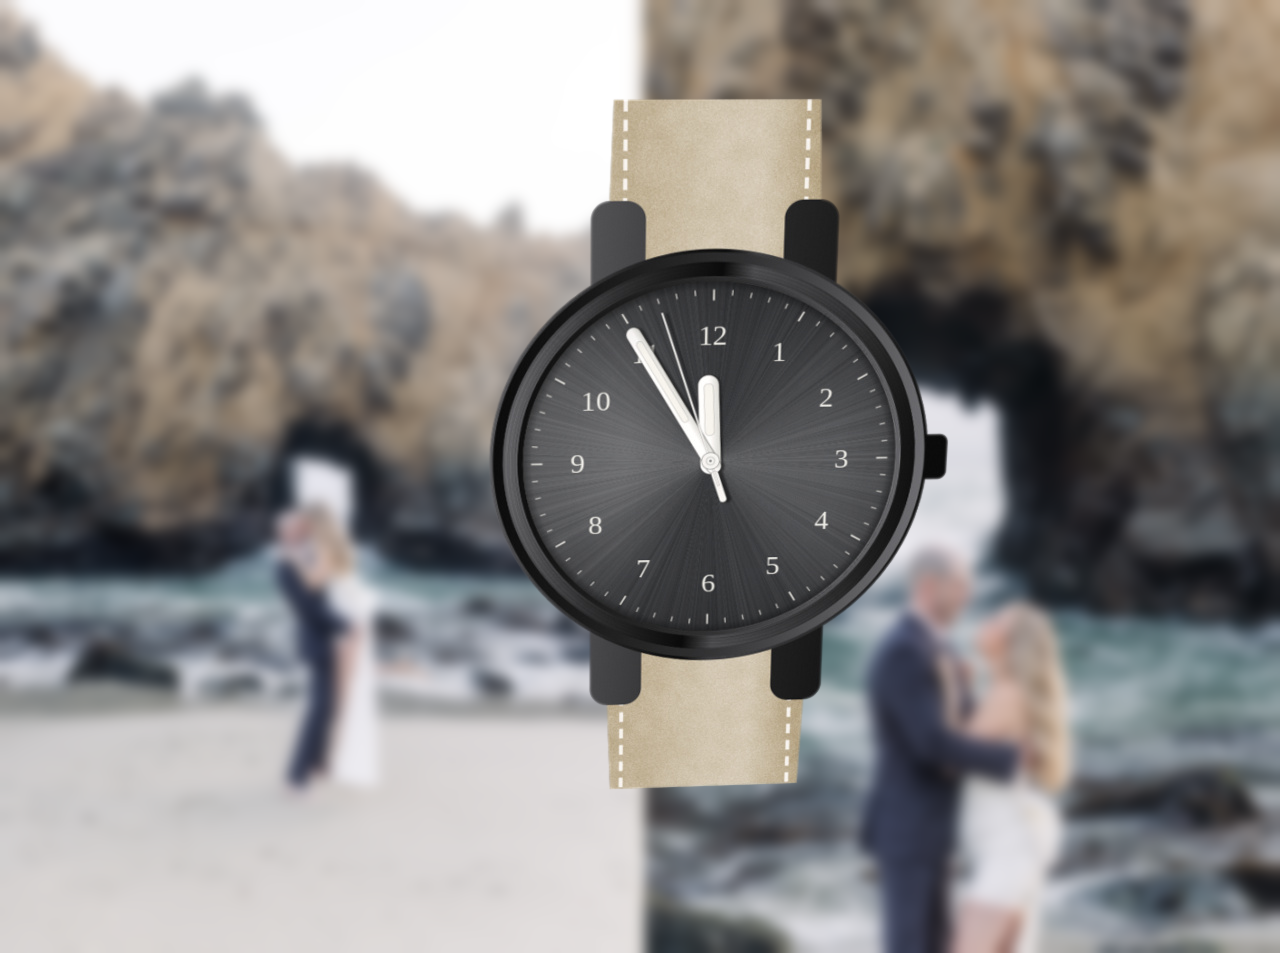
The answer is 11:54:57
